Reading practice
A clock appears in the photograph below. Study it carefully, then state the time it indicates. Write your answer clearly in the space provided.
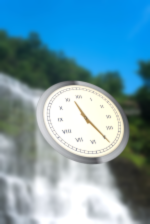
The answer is 11:25
